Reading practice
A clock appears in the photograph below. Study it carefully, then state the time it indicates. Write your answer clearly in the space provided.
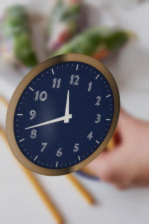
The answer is 11:42
